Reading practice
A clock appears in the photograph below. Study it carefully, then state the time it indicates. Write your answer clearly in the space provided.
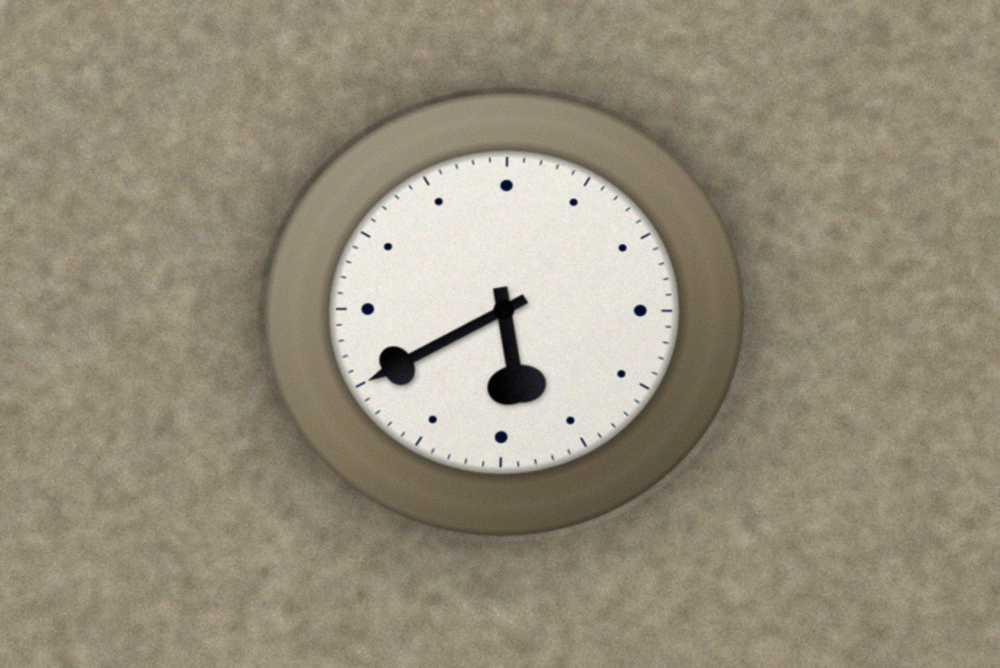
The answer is 5:40
